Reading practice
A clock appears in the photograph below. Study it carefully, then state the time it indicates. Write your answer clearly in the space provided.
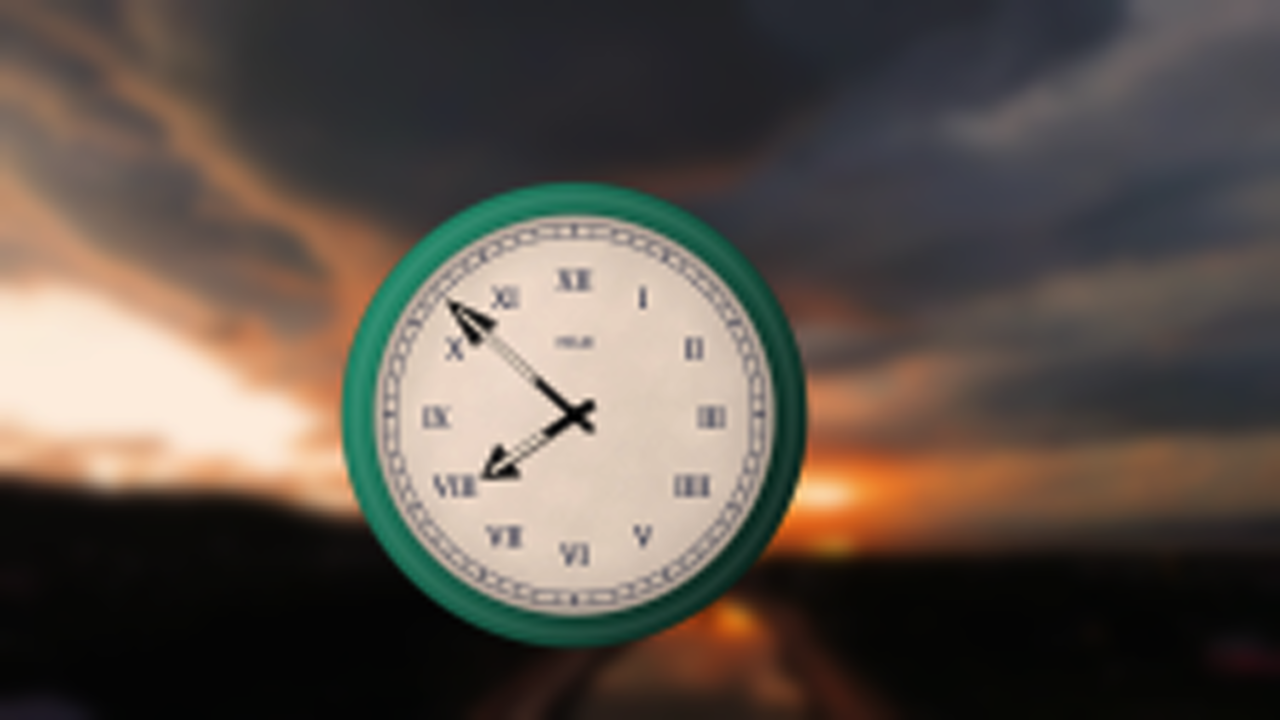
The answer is 7:52
